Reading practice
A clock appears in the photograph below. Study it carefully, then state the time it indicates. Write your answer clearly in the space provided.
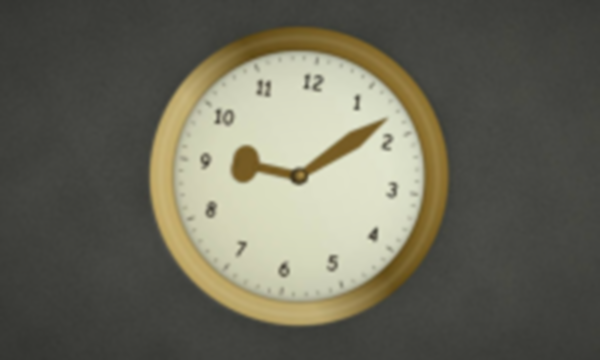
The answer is 9:08
